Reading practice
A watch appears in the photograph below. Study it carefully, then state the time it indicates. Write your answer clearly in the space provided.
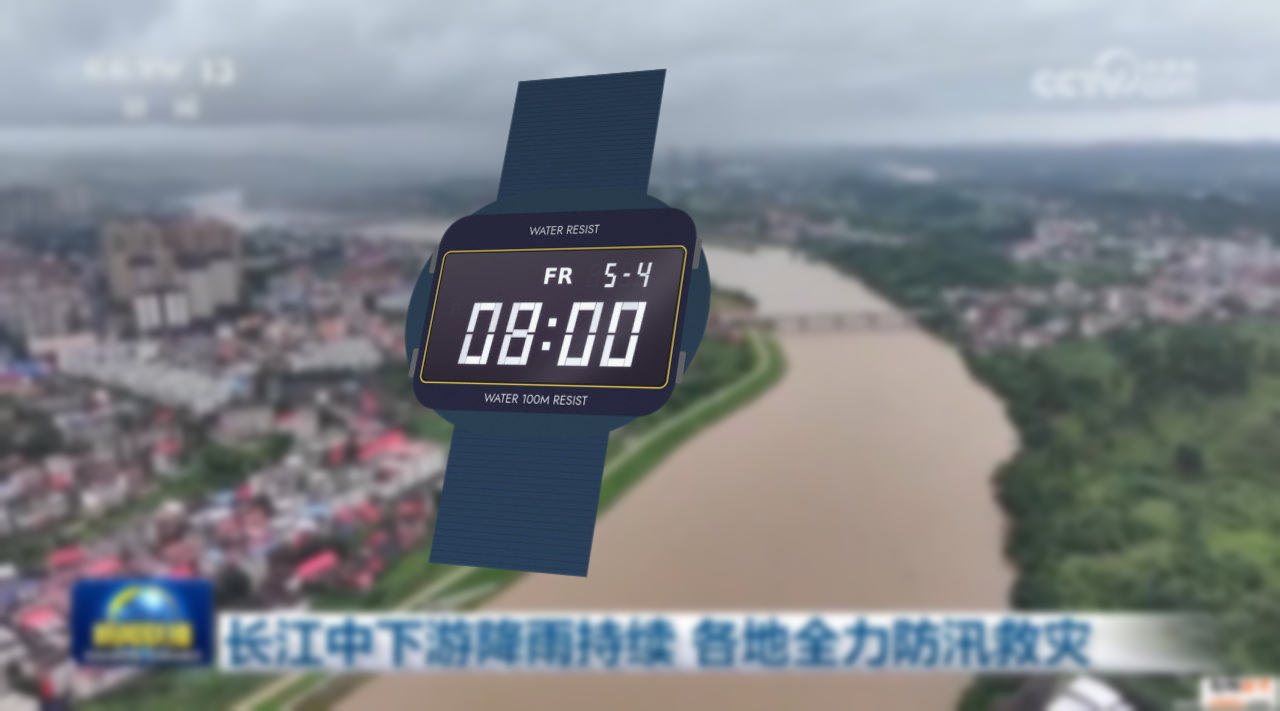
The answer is 8:00
